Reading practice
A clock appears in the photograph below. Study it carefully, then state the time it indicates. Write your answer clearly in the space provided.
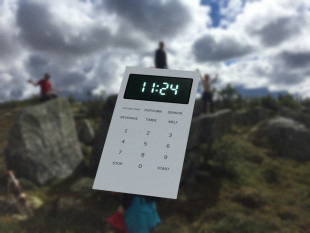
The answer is 11:24
